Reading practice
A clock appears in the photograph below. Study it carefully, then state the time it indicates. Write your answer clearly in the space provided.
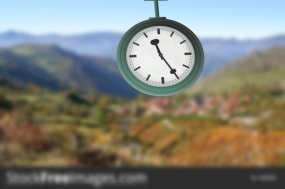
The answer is 11:25
